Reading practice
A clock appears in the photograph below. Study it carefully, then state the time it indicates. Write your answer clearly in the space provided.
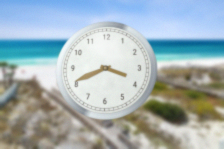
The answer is 3:41
